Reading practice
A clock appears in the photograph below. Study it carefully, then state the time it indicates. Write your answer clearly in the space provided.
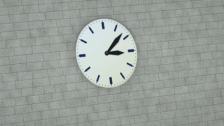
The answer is 3:08
